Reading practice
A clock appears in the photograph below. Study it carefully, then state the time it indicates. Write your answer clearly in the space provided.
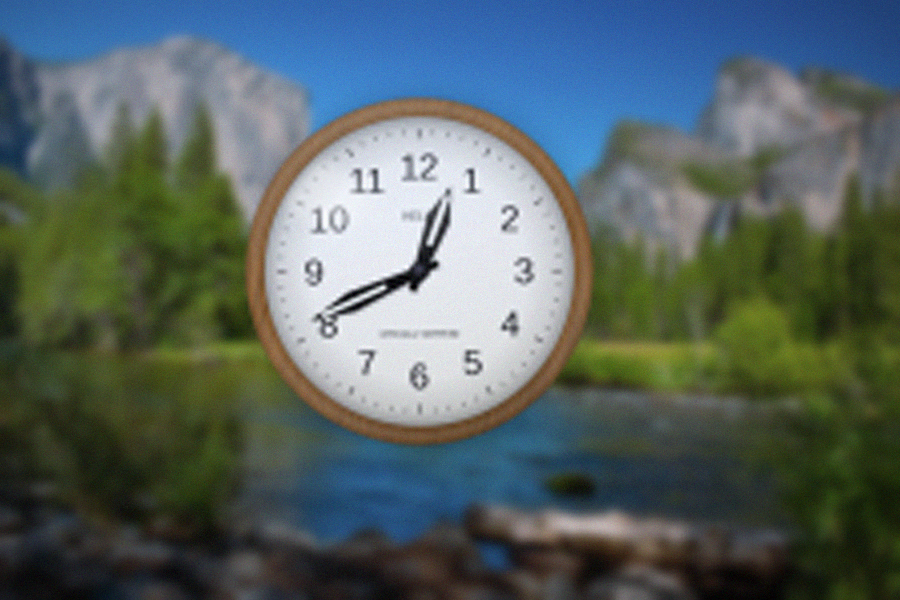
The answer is 12:41
